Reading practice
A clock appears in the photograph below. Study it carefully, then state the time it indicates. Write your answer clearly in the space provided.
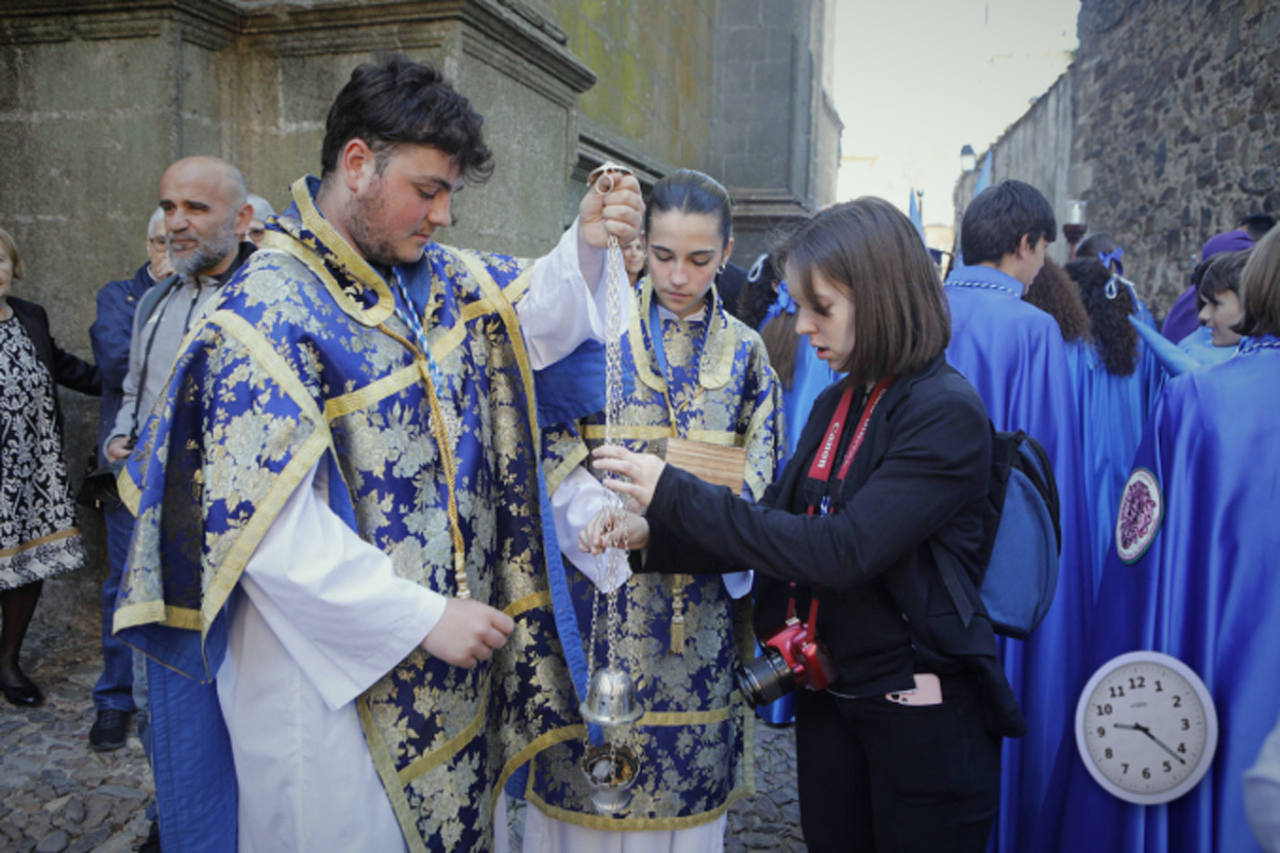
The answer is 9:22
